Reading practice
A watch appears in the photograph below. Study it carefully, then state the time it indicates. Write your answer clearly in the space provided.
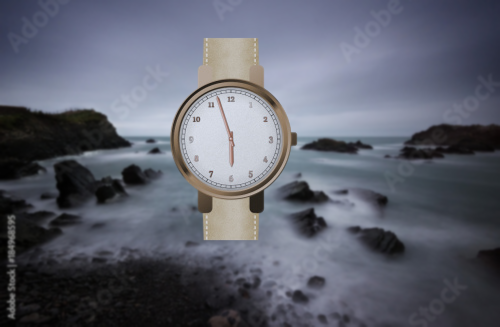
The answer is 5:57
